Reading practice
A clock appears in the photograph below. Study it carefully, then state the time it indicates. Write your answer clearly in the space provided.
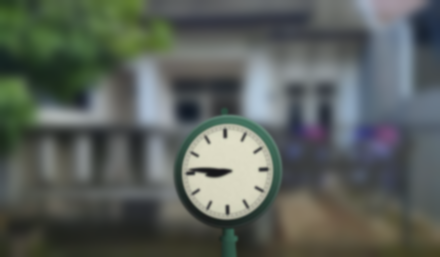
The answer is 8:46
